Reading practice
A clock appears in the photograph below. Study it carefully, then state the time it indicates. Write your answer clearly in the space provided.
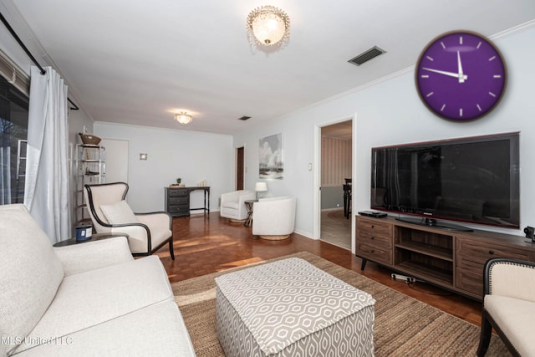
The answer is 11:47
